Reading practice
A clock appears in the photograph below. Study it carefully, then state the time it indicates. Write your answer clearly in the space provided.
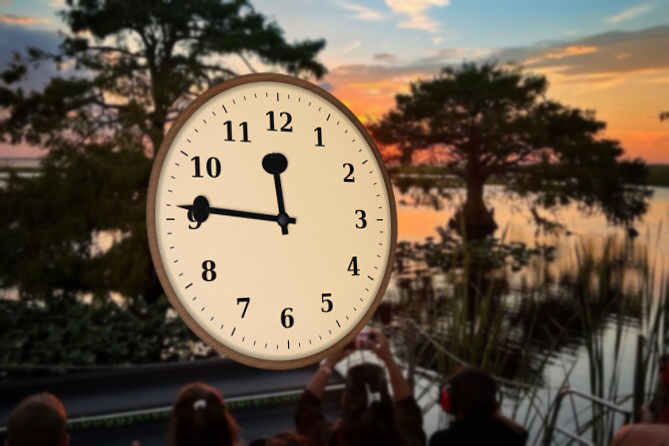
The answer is 11:46
